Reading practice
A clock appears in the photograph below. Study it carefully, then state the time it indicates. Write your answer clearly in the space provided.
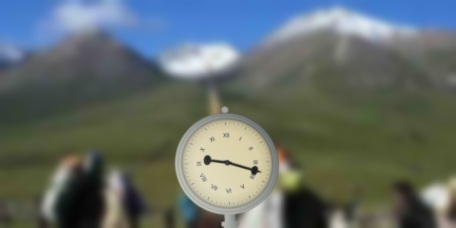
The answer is 9:18
